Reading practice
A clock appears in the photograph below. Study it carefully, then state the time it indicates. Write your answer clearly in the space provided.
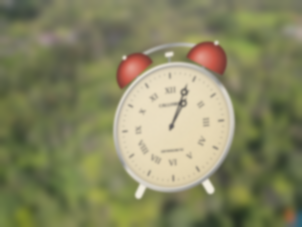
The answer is 1:04
